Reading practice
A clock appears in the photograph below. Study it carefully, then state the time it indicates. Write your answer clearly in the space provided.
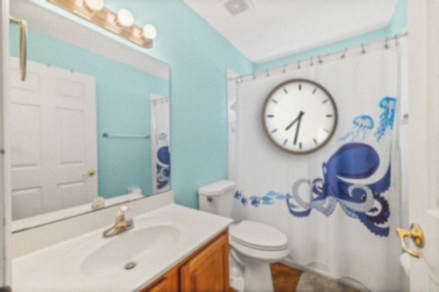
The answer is 7:32
